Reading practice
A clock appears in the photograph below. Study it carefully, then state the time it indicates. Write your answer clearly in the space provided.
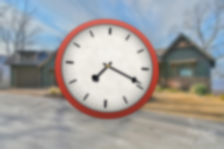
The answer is 7:19
